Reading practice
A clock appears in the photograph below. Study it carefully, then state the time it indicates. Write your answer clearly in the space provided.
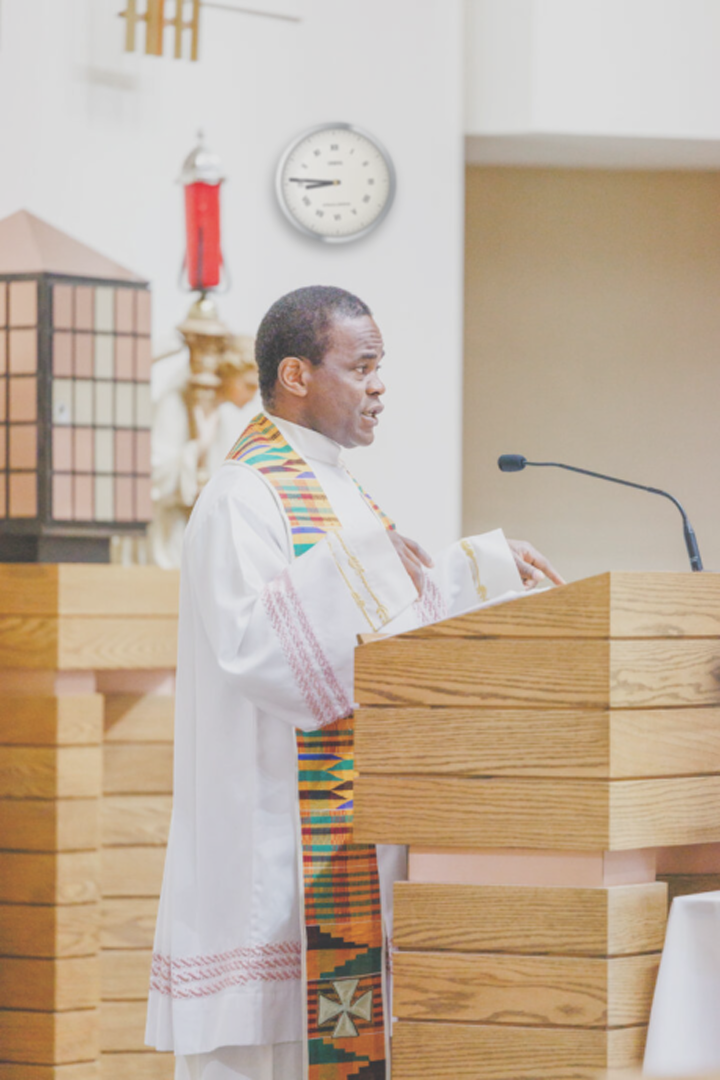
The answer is 8:46
